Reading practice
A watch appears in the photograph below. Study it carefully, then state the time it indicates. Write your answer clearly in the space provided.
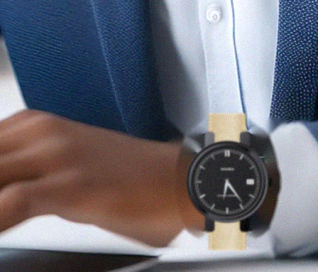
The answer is 6:24
